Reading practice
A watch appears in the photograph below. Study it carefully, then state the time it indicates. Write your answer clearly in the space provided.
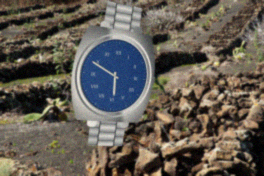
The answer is 5:49
